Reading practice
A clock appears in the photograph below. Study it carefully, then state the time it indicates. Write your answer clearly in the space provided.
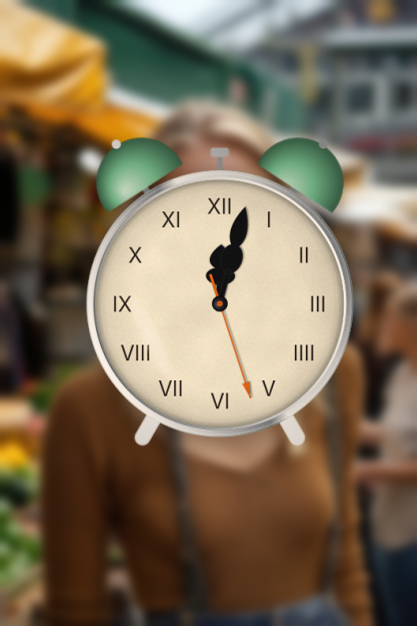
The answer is 12:02:27
